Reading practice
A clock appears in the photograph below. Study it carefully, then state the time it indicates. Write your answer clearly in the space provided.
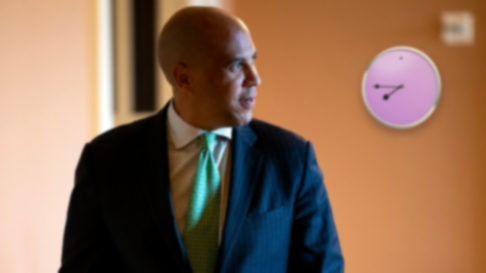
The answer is 7:45
